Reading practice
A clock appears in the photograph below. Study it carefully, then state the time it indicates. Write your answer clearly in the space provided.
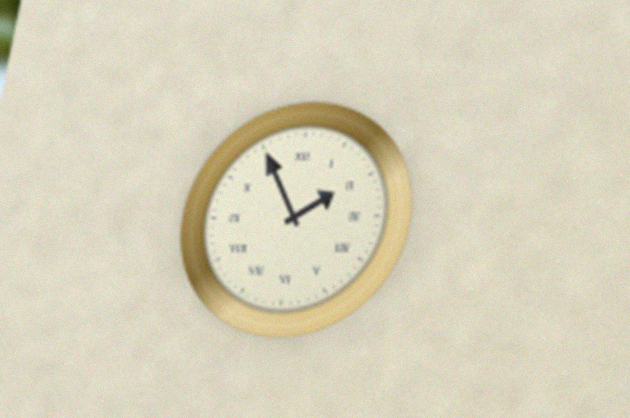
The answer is 1:55
